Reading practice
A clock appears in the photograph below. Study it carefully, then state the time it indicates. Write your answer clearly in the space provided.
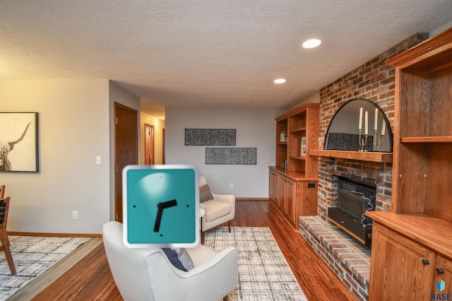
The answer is 2:32
